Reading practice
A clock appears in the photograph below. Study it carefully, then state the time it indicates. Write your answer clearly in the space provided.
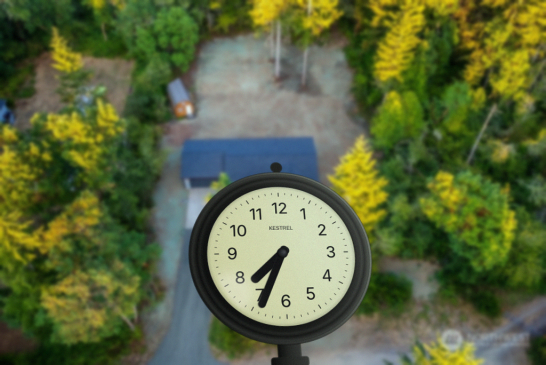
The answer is 7:34
